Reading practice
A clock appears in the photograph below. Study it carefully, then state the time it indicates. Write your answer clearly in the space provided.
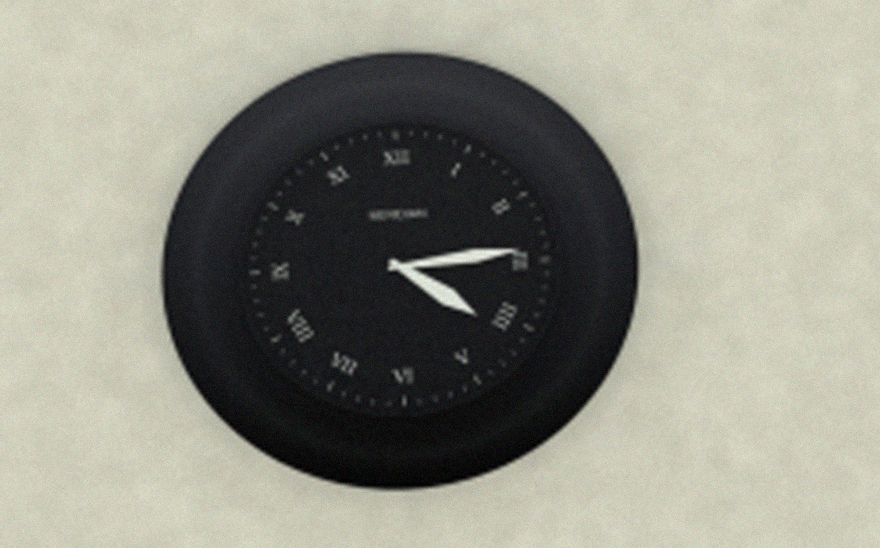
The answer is 4:14
